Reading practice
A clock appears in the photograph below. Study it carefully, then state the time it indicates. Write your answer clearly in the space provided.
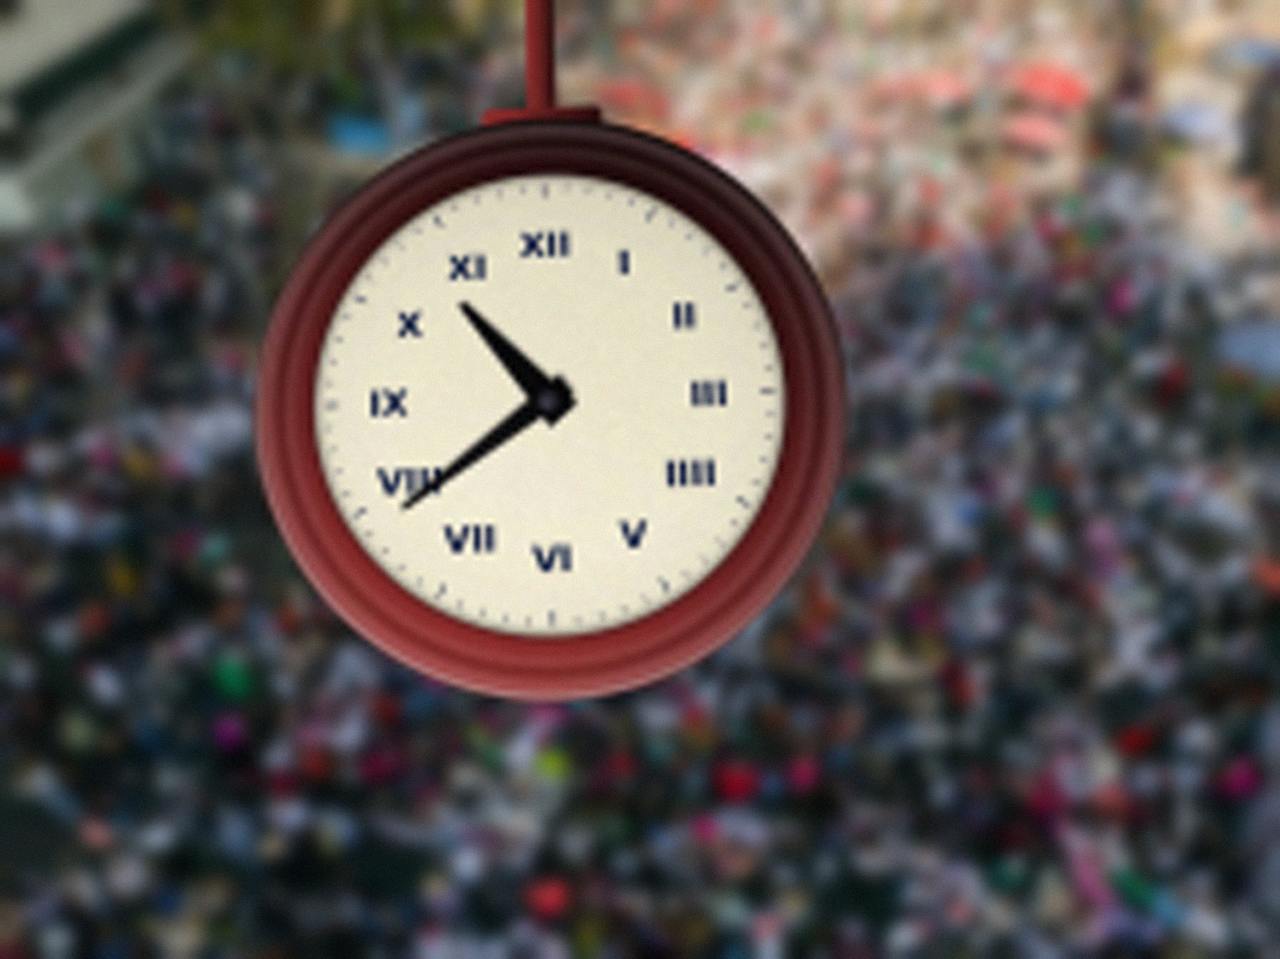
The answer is 10:39
